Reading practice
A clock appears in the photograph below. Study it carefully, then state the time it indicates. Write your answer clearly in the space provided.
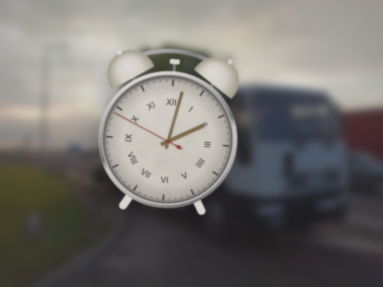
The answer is 2:01:49
